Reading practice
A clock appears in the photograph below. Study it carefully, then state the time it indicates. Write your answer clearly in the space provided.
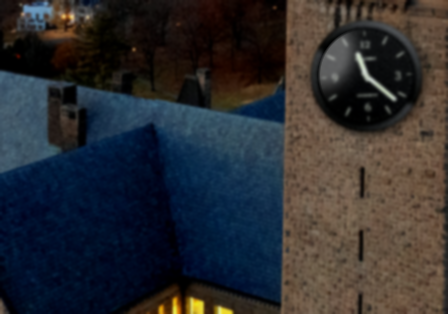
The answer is 11:22
